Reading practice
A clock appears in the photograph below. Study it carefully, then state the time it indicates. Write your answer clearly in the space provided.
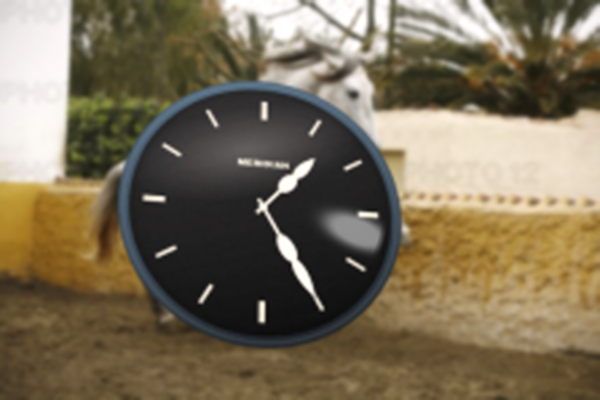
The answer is 1:25
